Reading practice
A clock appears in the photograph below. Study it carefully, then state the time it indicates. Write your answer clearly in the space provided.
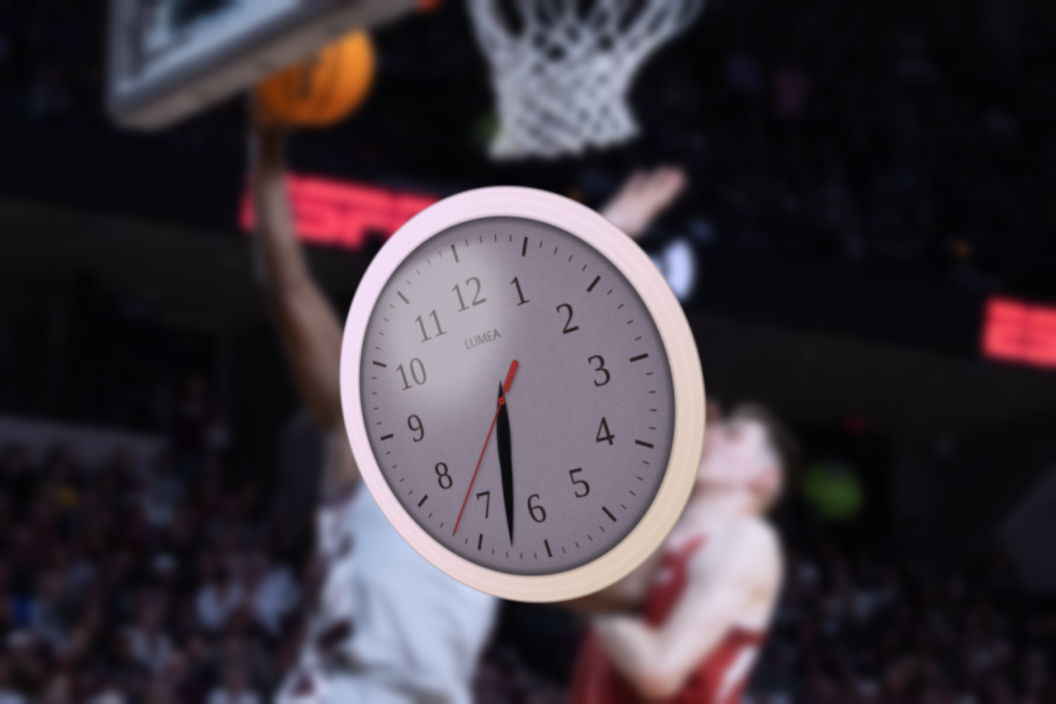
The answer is 6:32:37
